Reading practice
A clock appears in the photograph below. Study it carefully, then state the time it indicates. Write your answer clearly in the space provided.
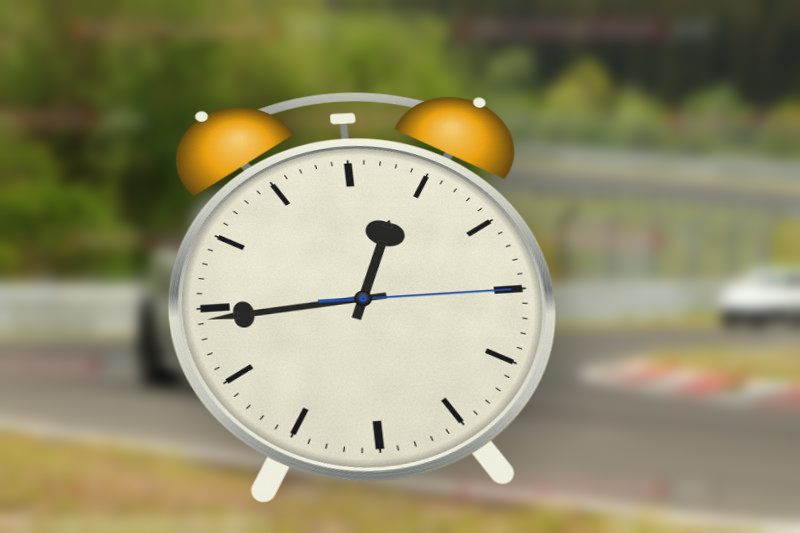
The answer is 12:44:15
